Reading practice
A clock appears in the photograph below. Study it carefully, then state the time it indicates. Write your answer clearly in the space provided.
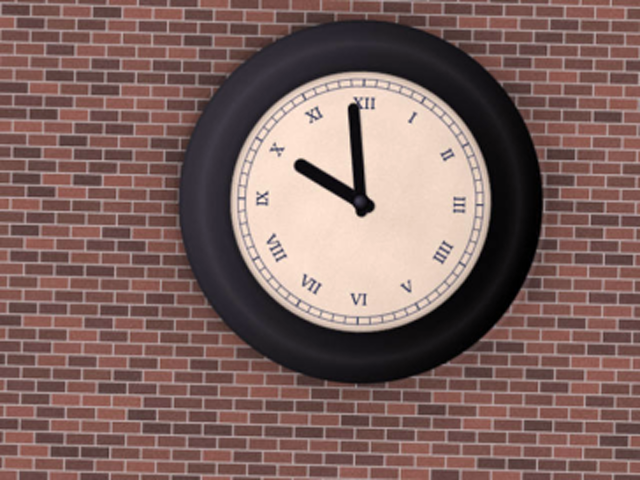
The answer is 9:59
